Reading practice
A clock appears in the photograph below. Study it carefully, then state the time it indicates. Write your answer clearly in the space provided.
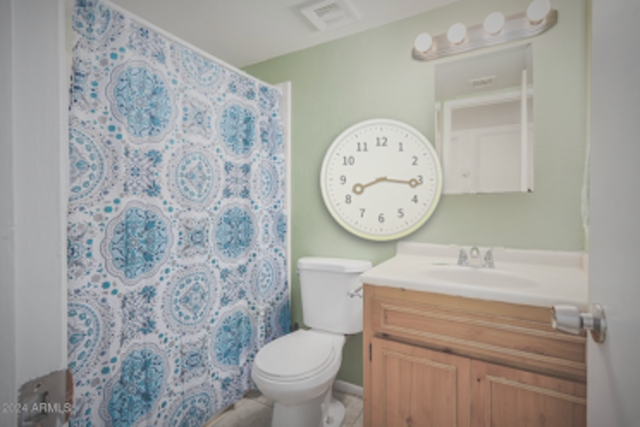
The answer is 8:16
